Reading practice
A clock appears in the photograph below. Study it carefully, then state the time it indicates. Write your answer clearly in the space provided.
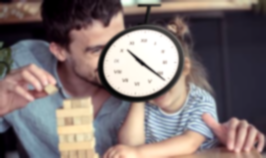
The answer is 10:21
